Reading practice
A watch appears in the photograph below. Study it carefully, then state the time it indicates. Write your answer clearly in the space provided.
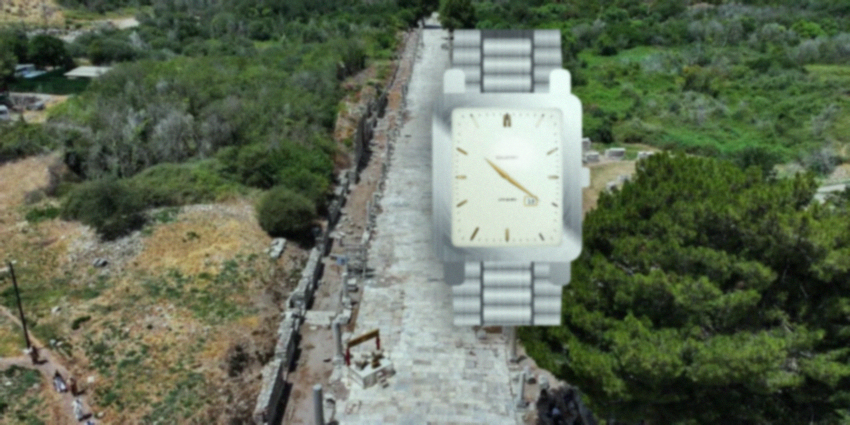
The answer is 10:21
